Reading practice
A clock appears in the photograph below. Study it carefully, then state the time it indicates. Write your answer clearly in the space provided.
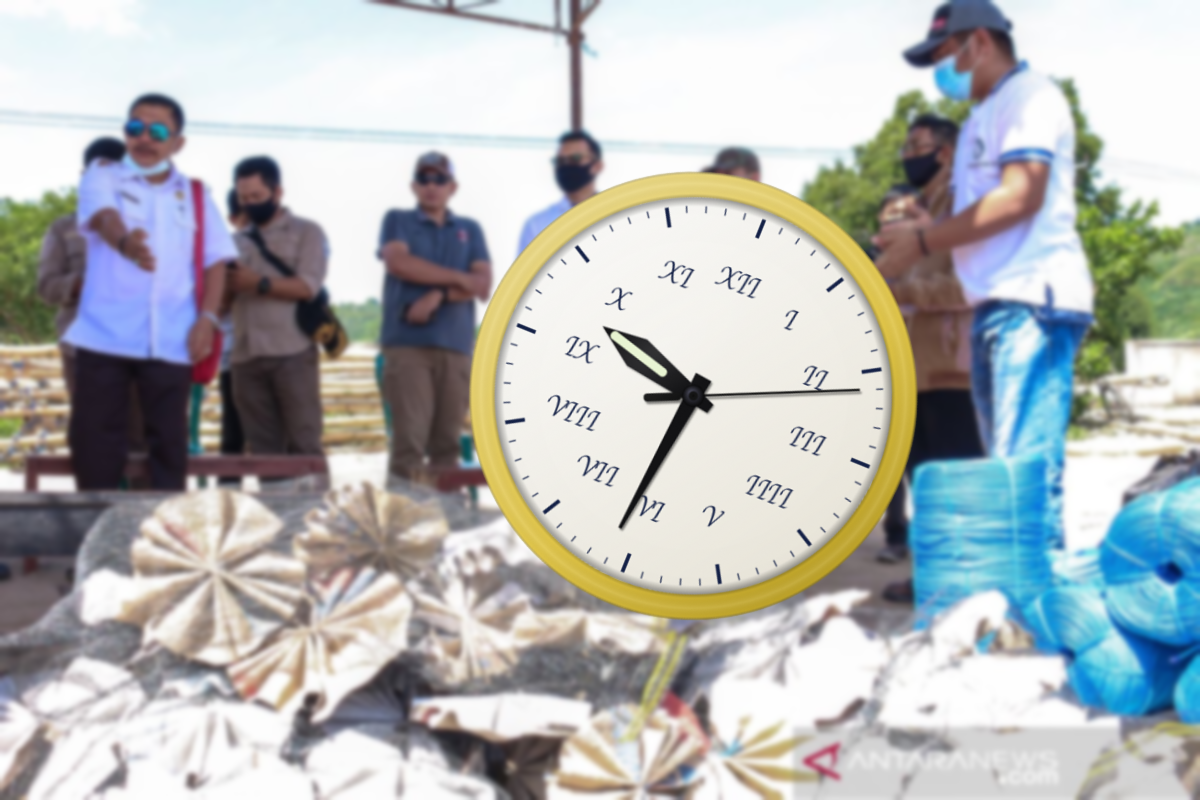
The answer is 9:31:11
